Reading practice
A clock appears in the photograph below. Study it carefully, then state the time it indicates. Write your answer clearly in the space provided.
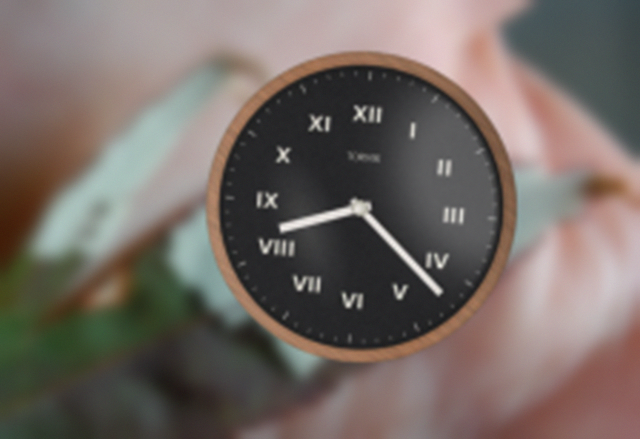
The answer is 8:22
